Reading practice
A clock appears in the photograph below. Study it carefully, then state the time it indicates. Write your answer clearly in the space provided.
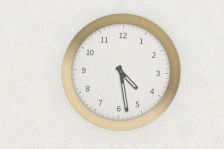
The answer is 4:28
